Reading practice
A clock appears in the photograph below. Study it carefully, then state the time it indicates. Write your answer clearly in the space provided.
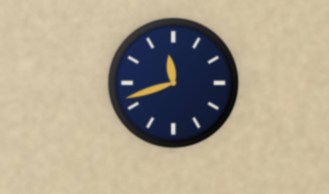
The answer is 11:42
